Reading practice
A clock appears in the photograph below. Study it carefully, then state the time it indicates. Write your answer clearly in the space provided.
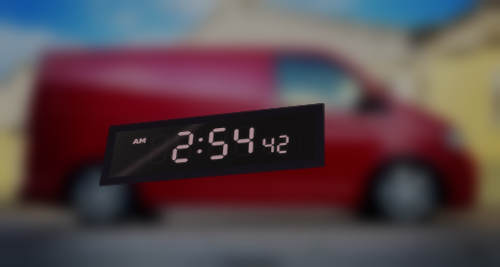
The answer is 2:54:42
